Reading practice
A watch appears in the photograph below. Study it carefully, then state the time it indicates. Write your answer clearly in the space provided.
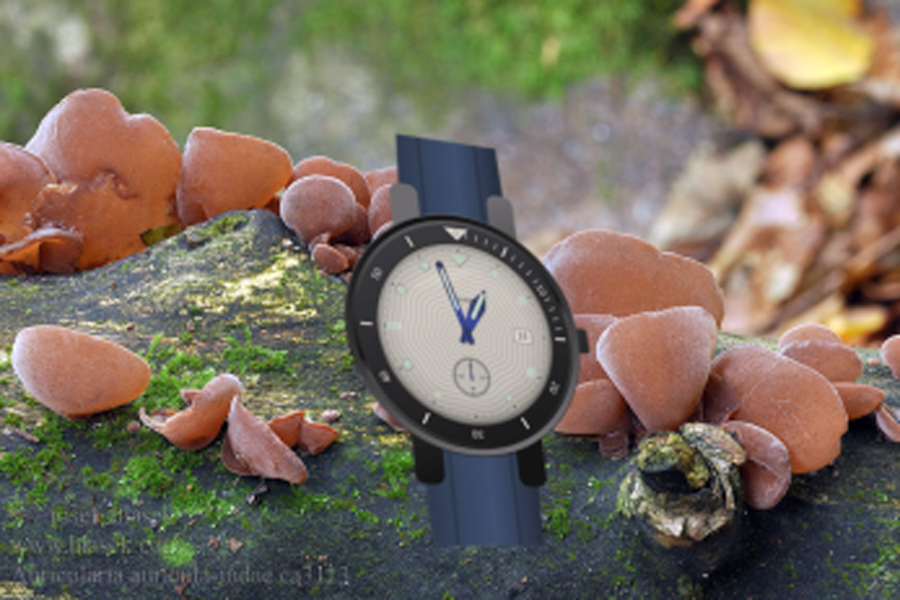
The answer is 12:57
